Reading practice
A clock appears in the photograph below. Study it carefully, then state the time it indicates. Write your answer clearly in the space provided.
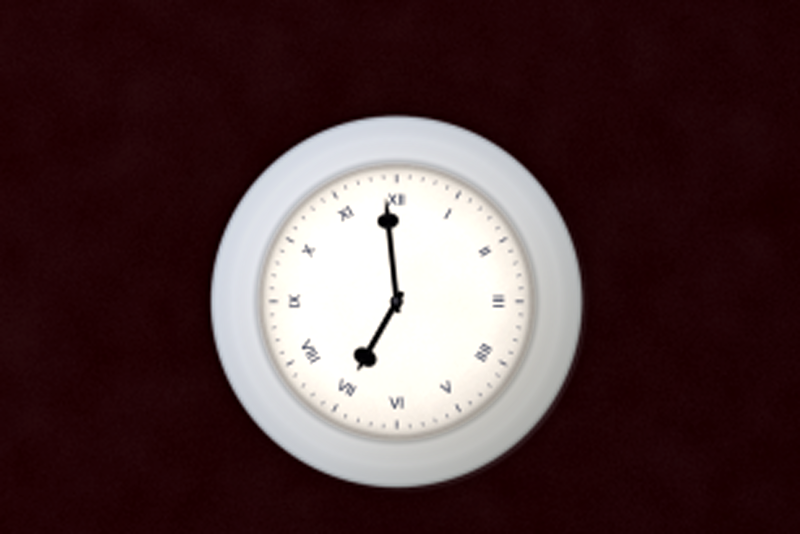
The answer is 6:59
